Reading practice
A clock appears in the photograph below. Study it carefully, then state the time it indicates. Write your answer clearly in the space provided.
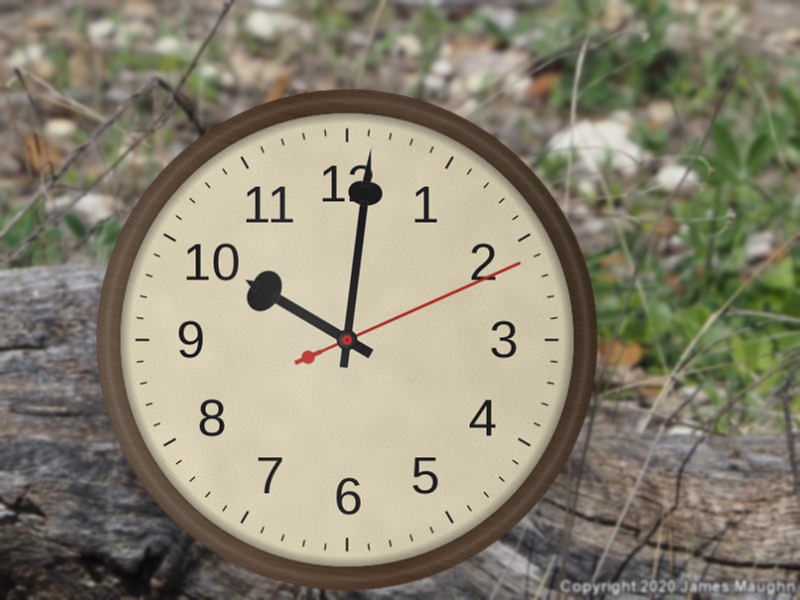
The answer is 10:01:11
